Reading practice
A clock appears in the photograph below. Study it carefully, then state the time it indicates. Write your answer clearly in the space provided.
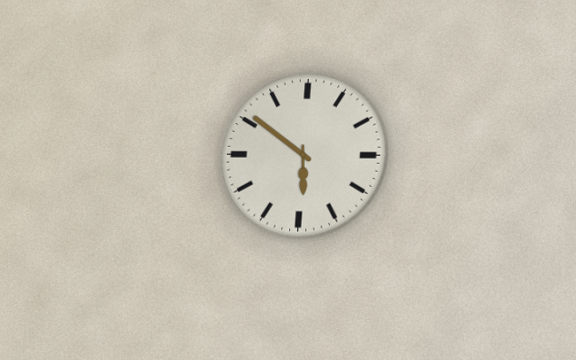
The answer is 5:51
